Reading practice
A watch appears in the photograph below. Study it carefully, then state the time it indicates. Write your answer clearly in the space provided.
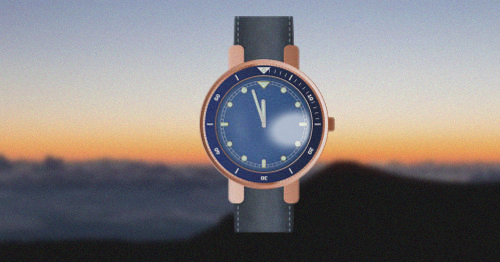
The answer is 11:57
